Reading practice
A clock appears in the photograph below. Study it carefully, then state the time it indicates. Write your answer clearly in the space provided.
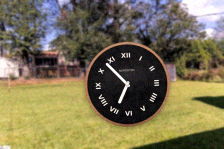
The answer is 6:53
